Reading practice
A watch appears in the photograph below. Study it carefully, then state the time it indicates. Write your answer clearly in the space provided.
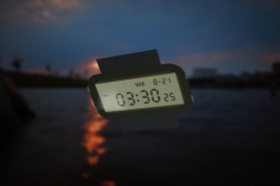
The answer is 3:30:25
